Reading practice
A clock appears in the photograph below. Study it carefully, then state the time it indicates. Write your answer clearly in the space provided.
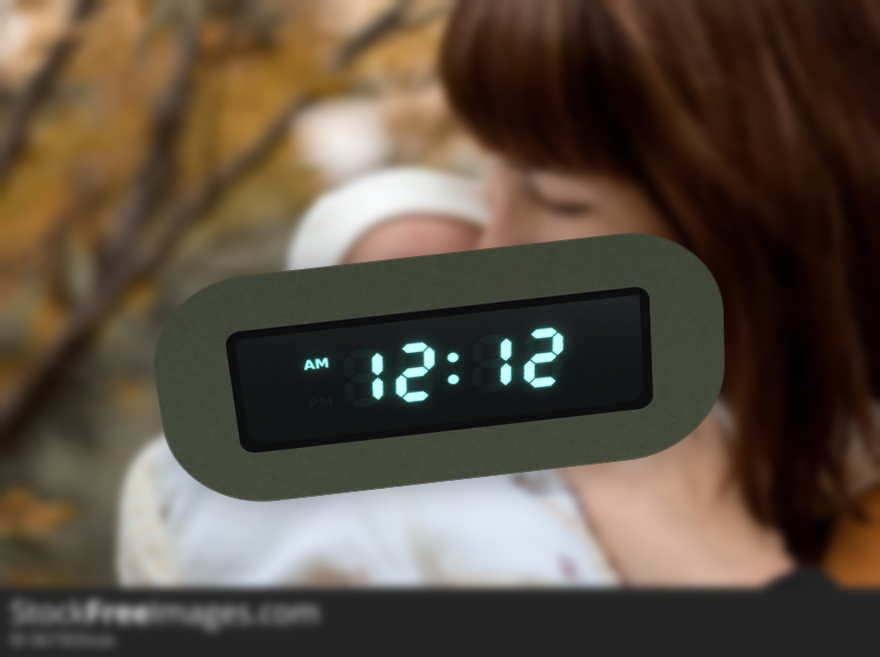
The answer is 12:12
